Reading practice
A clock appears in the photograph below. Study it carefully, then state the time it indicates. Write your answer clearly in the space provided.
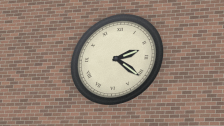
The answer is 2:21
